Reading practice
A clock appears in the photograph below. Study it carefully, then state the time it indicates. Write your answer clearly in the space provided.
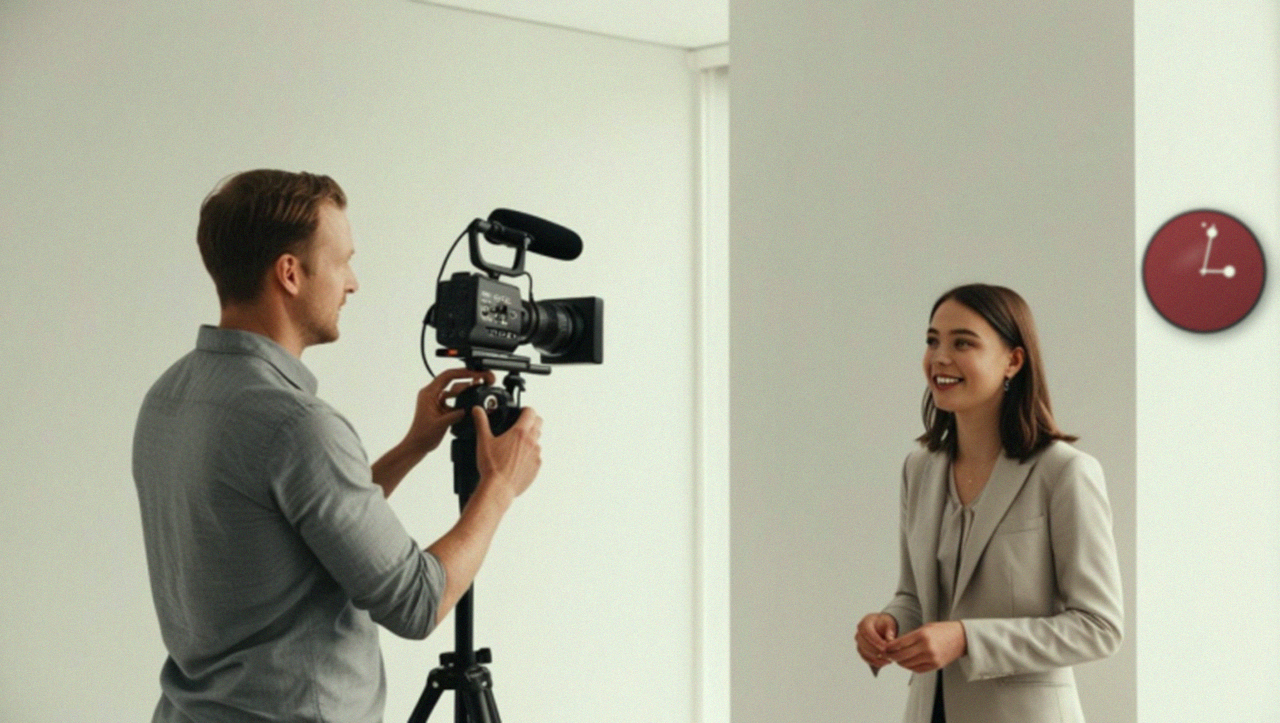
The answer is 3:02
